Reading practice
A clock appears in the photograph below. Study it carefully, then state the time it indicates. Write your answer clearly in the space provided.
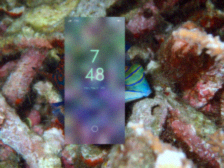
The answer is 7:48
